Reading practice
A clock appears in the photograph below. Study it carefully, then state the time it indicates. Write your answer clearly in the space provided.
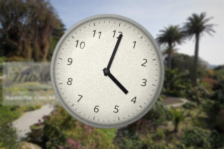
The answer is 4:01
